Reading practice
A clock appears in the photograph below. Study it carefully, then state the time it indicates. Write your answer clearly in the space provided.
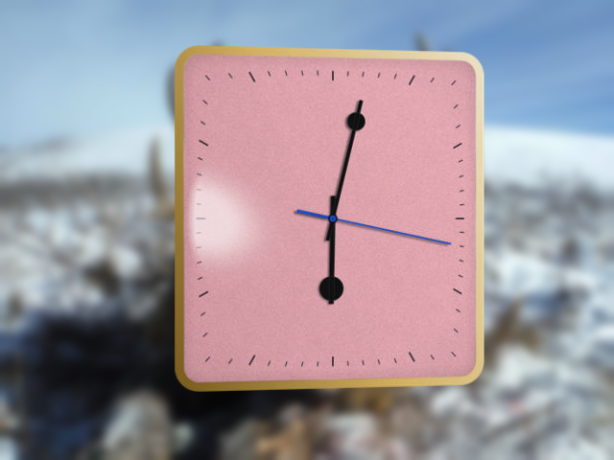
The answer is 6:02:17
